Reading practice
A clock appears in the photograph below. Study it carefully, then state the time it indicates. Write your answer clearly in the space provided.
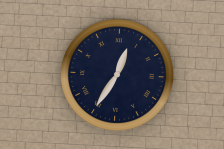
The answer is 12:35
